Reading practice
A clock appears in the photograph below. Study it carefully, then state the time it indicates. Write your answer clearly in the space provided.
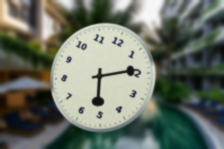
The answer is 5:09
